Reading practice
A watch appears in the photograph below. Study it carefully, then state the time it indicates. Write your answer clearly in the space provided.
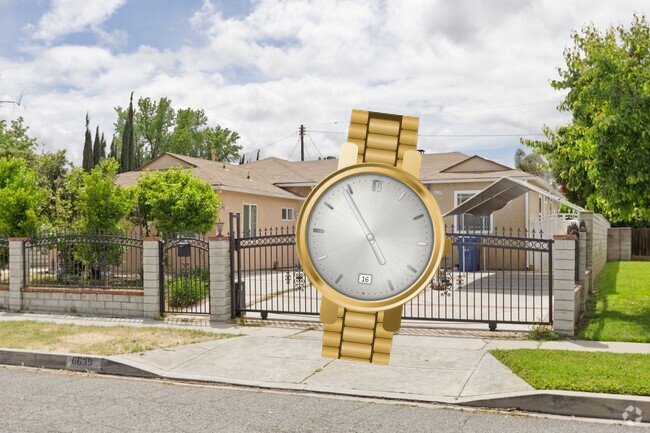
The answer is 4:54
